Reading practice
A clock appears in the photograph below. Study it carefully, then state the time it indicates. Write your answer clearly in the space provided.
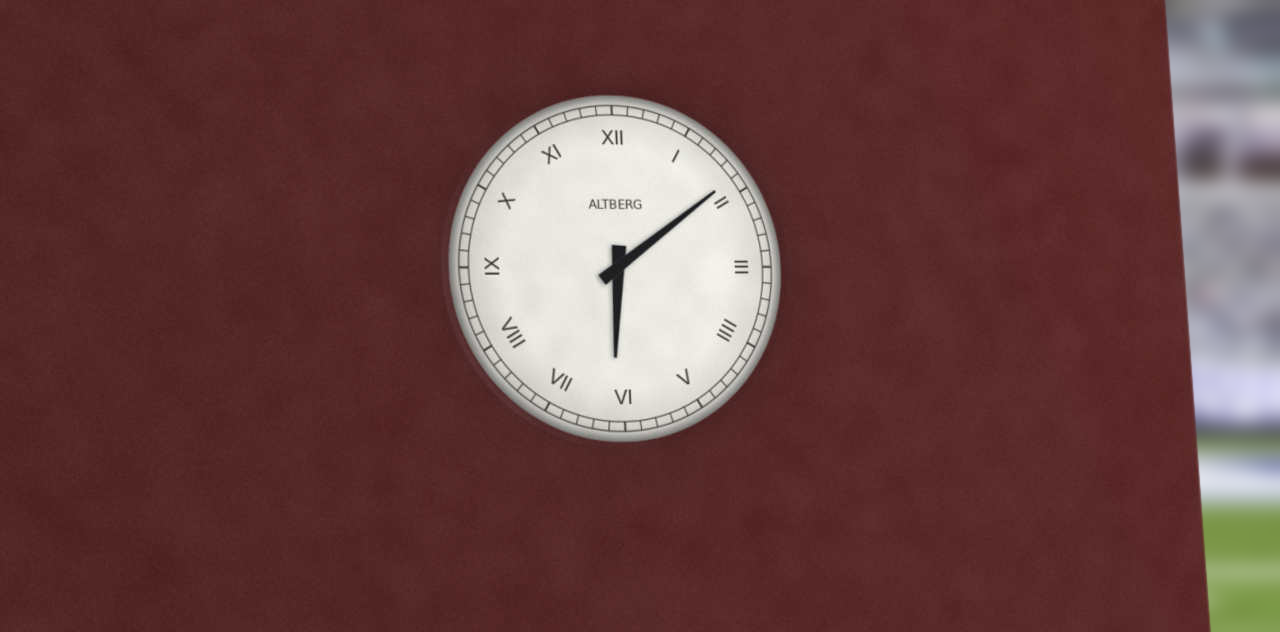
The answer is 6:09
